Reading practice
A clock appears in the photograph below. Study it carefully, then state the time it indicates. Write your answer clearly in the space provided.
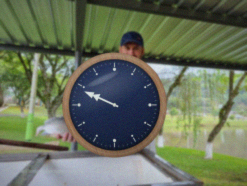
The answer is 9:49
